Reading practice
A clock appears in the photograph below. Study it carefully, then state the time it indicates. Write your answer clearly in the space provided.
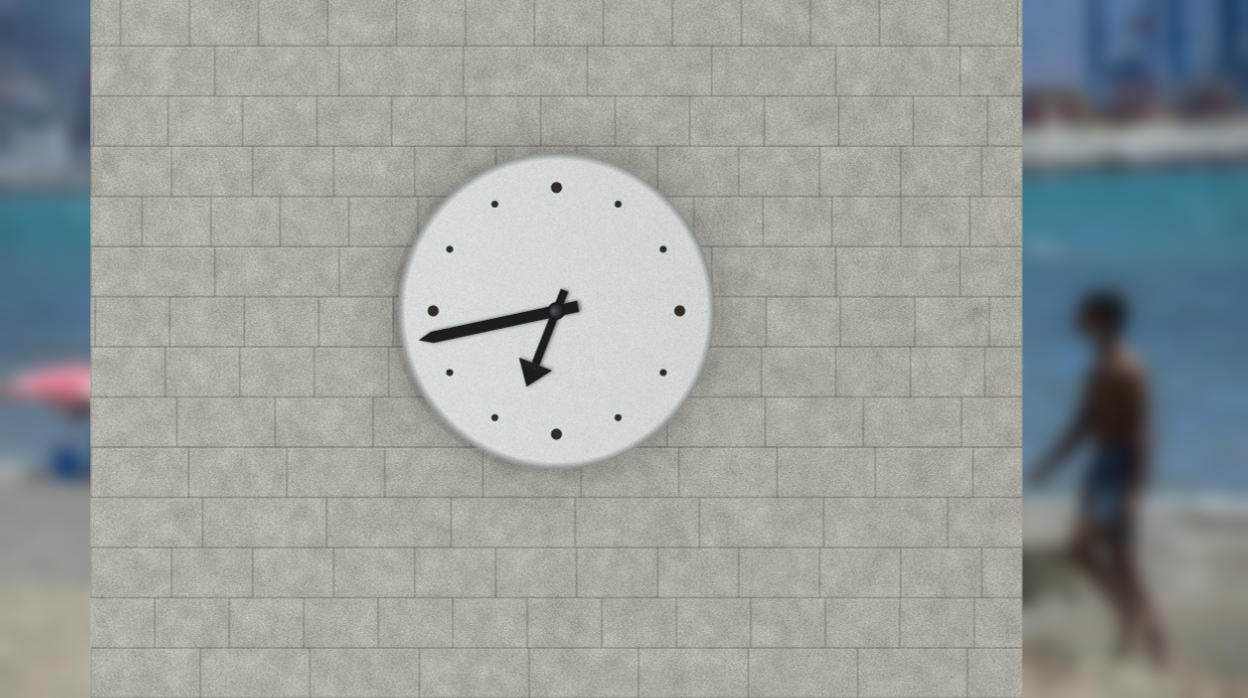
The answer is 6:43
